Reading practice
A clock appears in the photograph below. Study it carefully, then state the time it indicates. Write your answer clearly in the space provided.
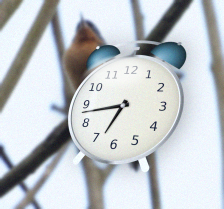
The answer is 6:43
